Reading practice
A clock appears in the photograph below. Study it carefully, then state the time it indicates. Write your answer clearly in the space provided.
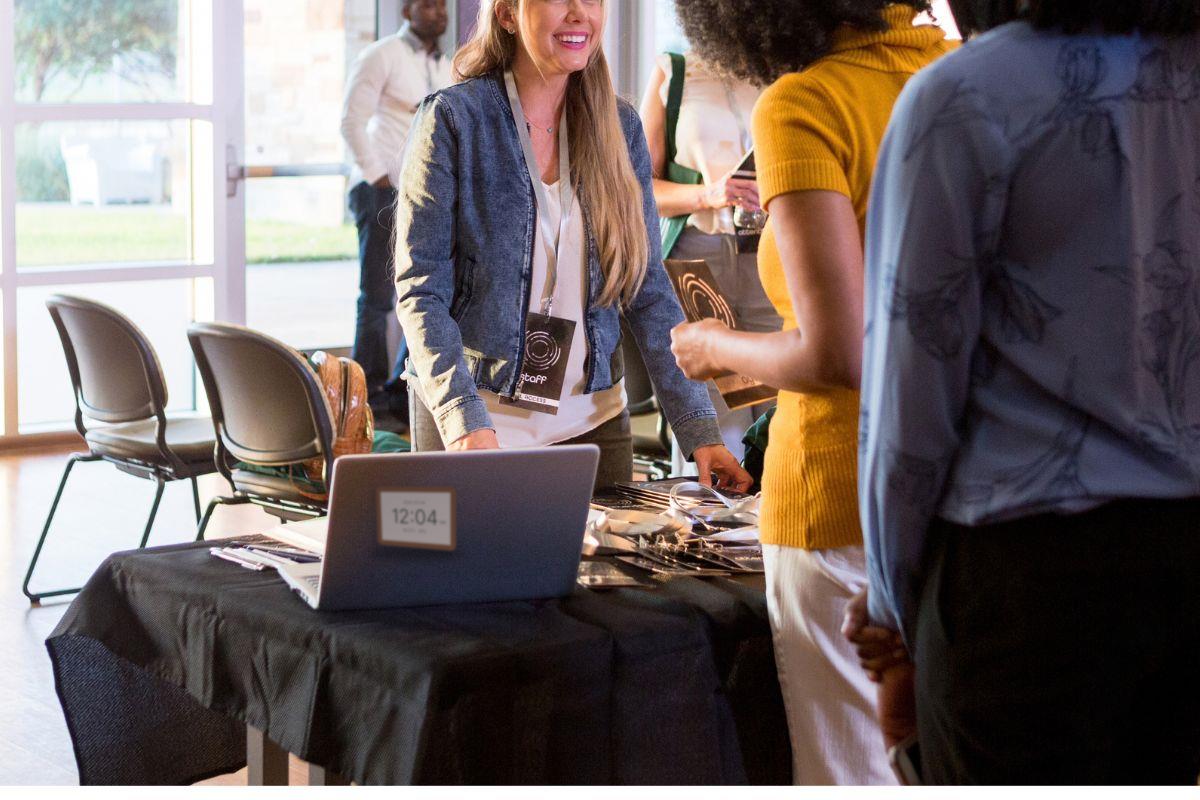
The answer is 12:04
